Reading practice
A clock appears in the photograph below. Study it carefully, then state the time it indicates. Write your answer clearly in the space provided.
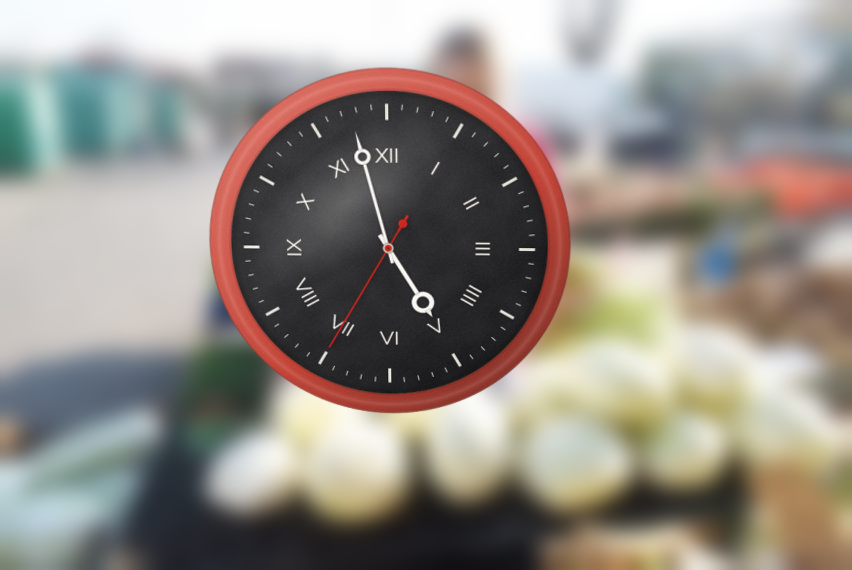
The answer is 4:57:35
